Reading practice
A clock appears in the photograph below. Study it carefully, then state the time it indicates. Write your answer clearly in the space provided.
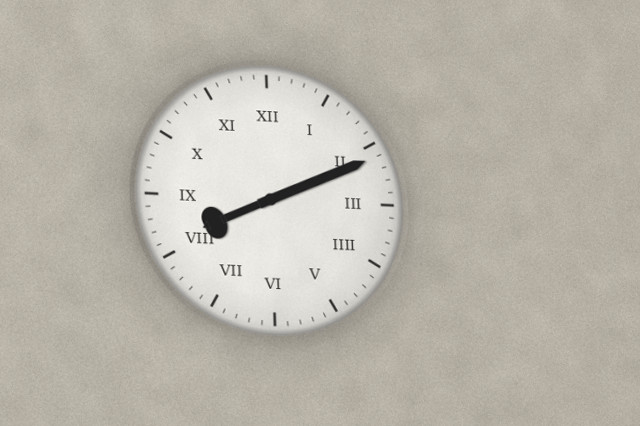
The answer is 8:11
